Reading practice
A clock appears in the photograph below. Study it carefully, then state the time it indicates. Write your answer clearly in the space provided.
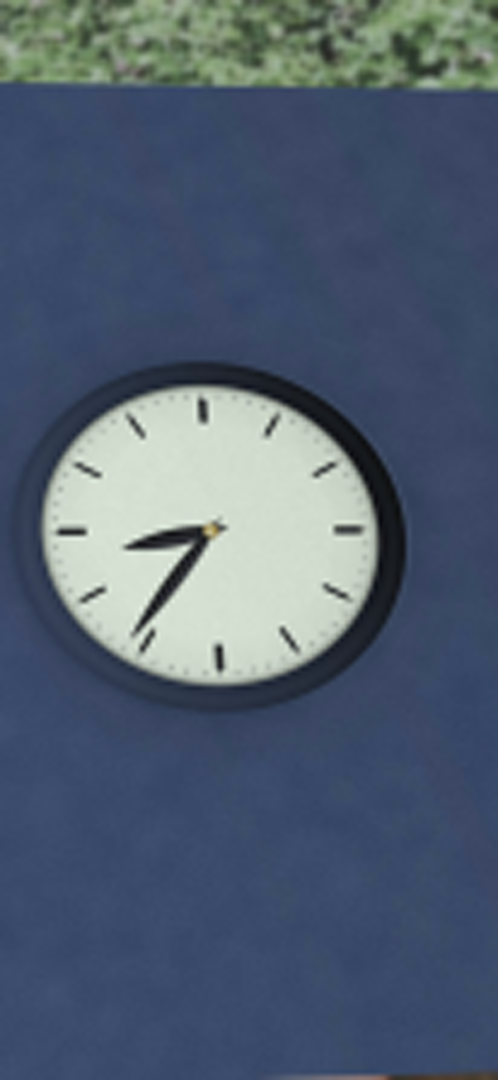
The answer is 8:36
